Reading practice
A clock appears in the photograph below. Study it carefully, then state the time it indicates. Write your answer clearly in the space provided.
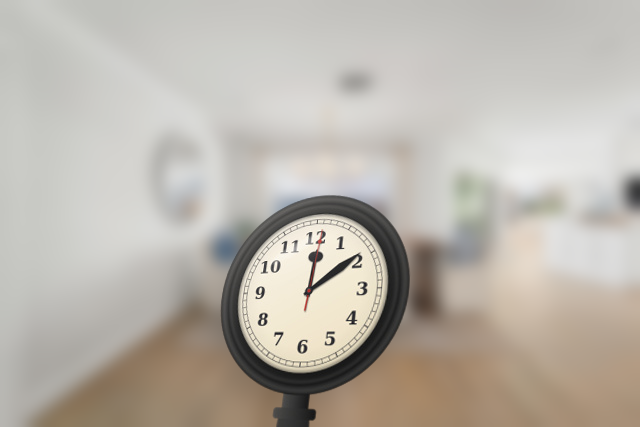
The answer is 12:09:01
